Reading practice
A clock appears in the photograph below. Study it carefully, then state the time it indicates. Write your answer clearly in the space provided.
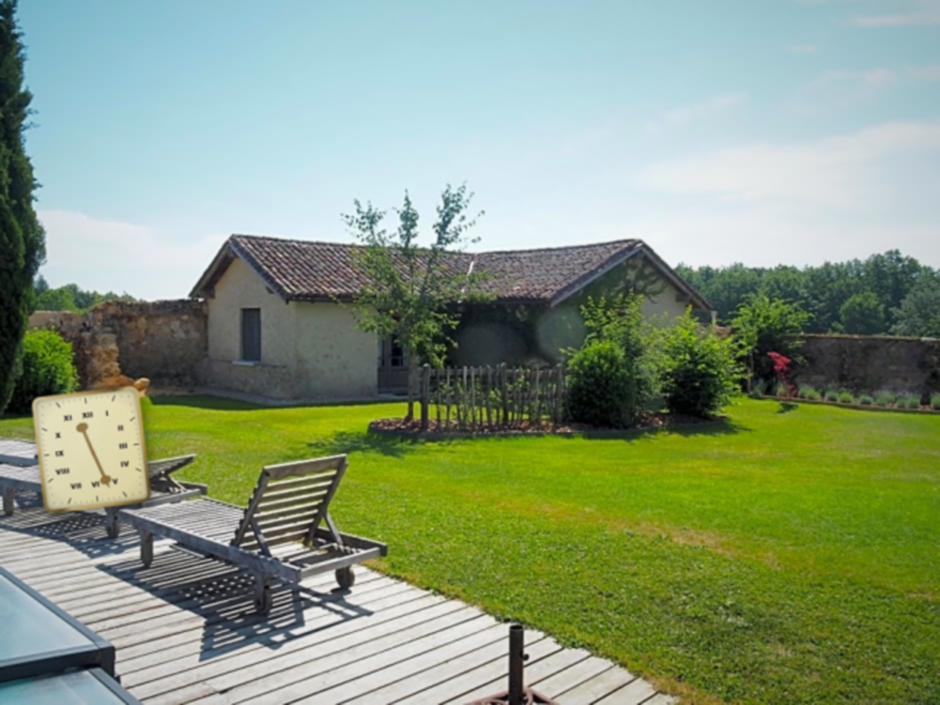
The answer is 11:27
